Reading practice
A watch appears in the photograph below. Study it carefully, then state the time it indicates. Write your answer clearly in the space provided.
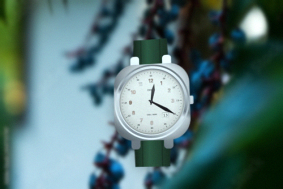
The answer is 12:20
